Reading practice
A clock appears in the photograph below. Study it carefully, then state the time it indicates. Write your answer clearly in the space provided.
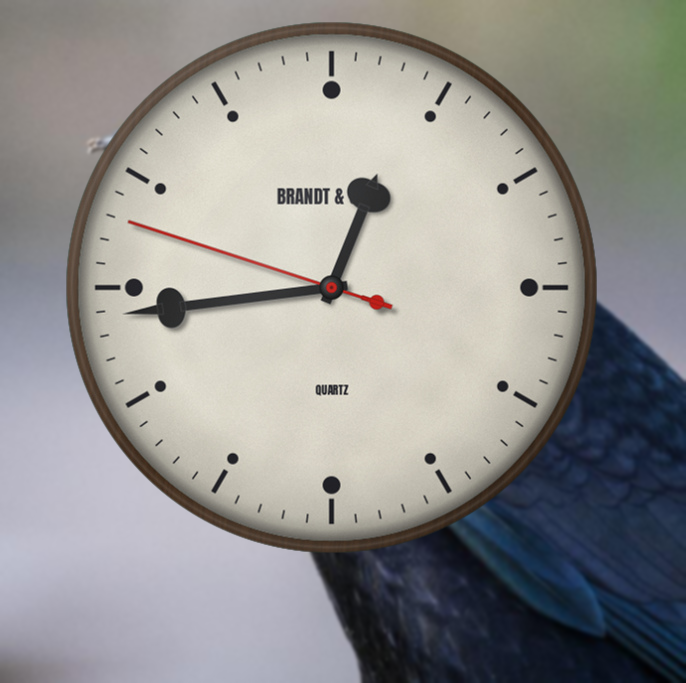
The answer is 12:43:48
